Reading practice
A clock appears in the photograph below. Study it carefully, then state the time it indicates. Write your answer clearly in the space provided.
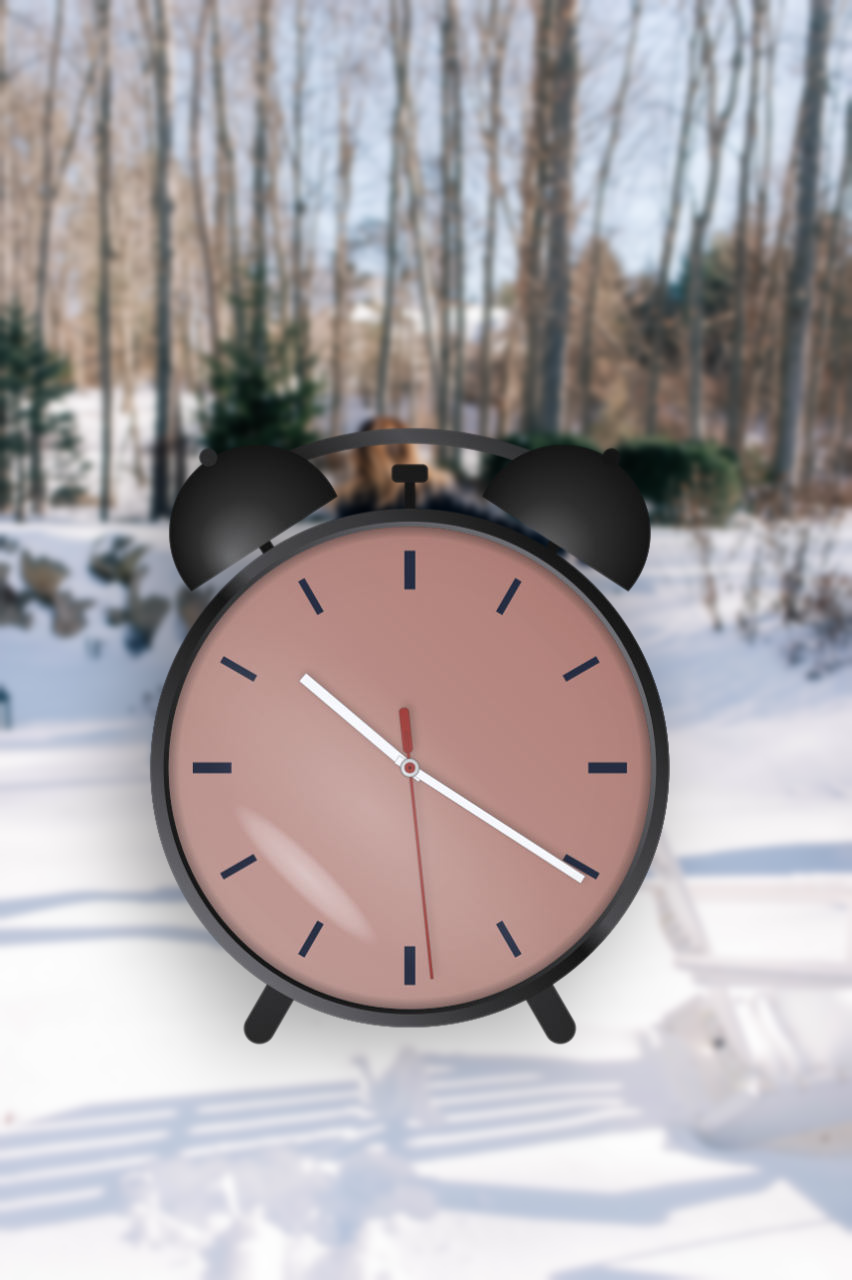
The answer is 10:20:29
